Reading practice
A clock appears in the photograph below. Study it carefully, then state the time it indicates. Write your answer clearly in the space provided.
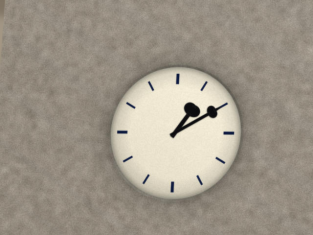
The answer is 1:10
